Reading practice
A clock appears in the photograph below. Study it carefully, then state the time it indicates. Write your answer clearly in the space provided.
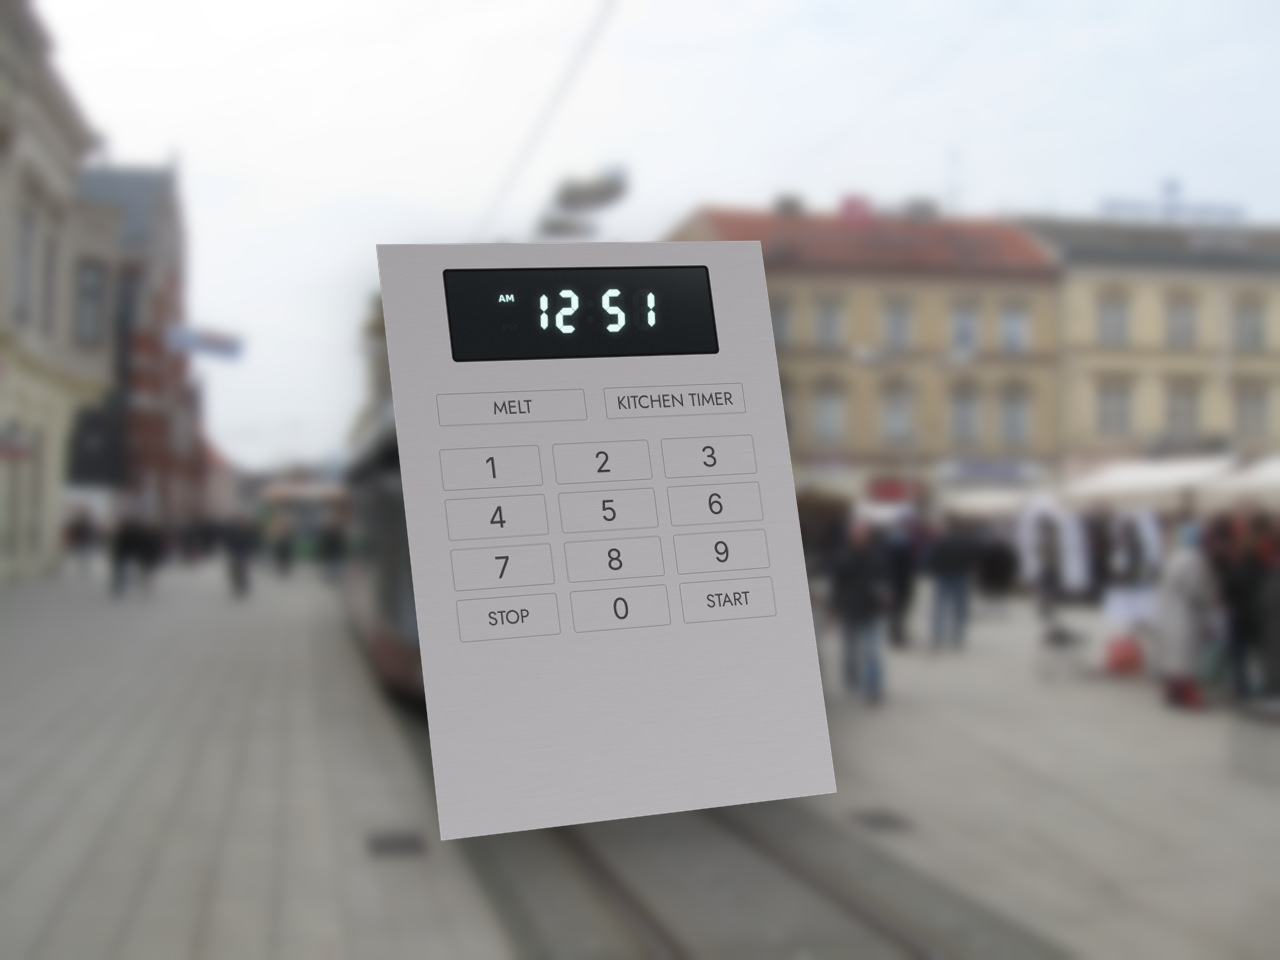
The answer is 12:51
